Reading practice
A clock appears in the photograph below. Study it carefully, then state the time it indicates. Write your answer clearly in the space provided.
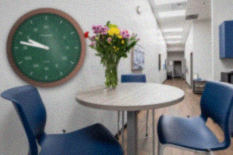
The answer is 9:47
